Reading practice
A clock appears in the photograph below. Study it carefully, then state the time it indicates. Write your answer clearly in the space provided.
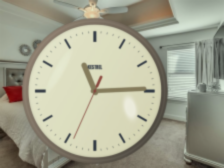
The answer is 11:14:34
